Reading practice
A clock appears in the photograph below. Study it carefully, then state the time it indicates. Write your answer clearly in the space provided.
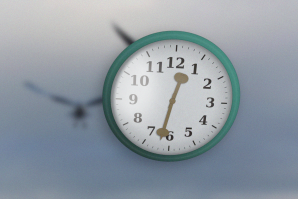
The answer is 12:32
